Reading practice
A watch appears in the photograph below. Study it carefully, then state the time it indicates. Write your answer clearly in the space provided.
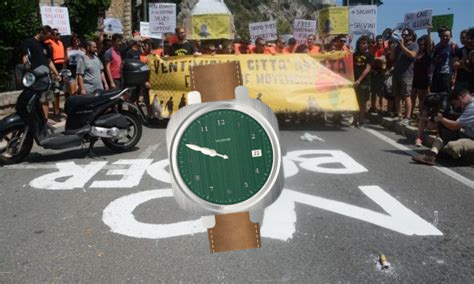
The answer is 9:49
